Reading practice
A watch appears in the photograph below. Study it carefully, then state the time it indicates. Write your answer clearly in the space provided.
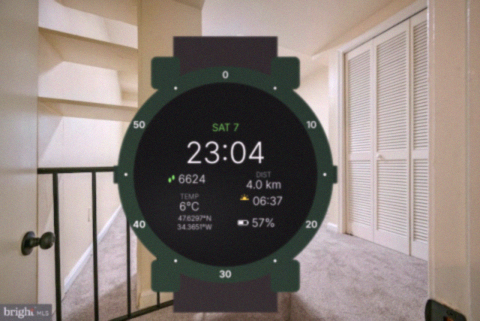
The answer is 23:04
